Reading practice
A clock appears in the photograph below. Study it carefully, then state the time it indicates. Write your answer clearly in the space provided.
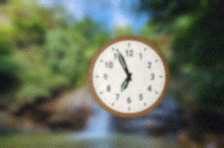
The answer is 6:56
